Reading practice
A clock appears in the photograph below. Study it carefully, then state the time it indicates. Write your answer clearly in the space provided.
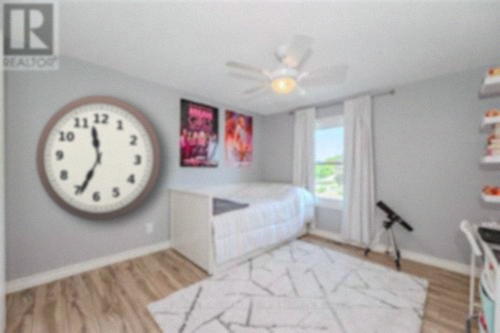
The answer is 11:34
